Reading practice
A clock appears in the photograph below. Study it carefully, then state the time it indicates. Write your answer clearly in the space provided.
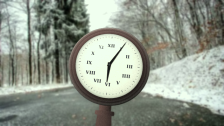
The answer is 6:05
